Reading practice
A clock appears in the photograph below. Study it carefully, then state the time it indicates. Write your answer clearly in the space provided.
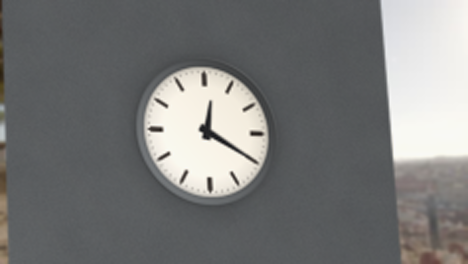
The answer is 12:20
